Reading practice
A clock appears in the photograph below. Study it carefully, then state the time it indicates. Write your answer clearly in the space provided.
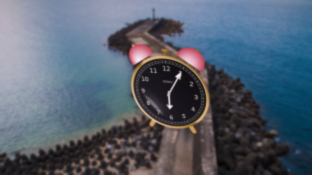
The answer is 6:05
